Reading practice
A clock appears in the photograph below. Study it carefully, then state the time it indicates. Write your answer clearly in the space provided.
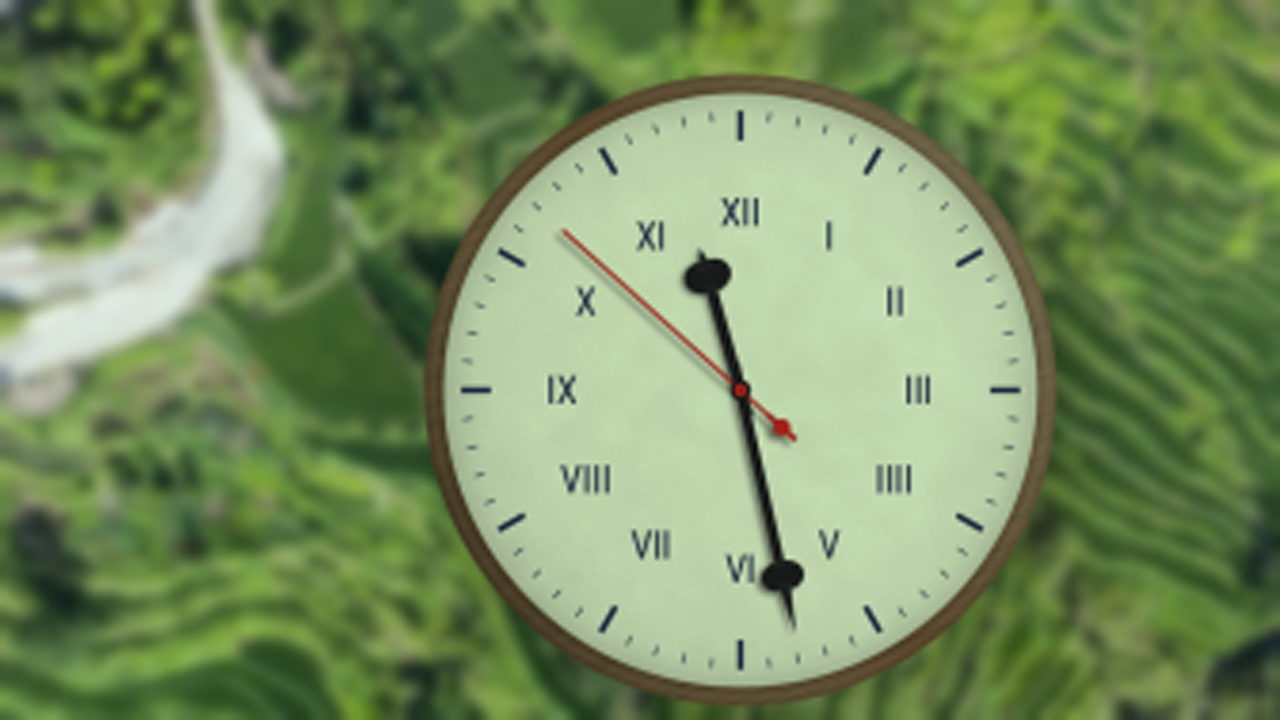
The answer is 11:27:52
